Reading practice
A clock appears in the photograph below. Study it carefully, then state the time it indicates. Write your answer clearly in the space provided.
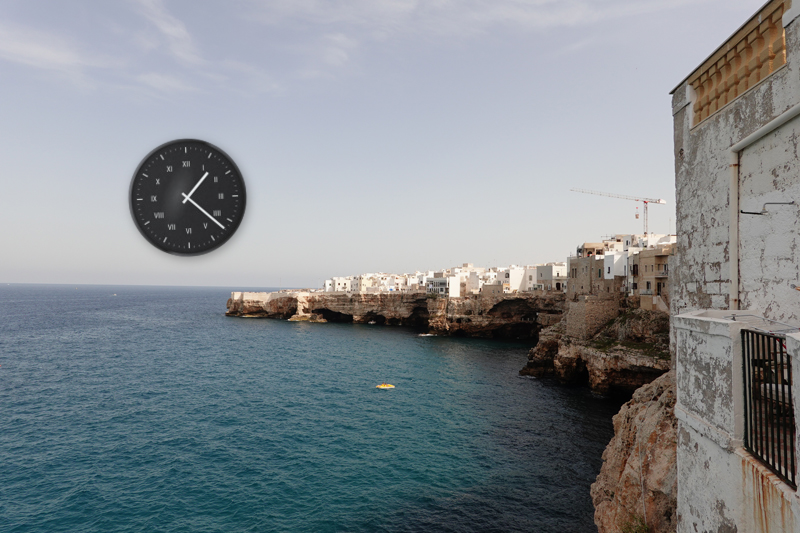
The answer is 1:22
